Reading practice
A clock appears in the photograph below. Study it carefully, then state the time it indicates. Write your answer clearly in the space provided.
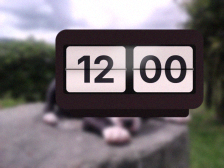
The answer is 12:00
